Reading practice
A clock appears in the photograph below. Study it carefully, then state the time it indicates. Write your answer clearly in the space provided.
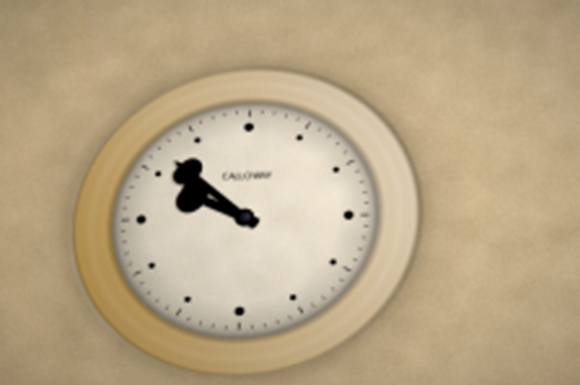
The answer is 9:52
